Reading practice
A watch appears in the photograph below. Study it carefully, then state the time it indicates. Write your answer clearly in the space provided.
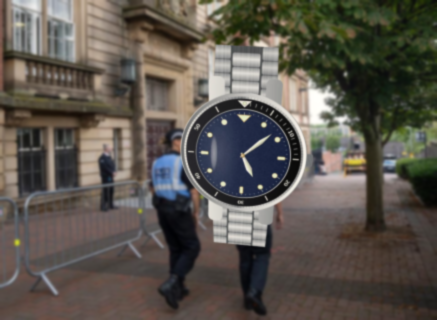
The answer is 5:08
